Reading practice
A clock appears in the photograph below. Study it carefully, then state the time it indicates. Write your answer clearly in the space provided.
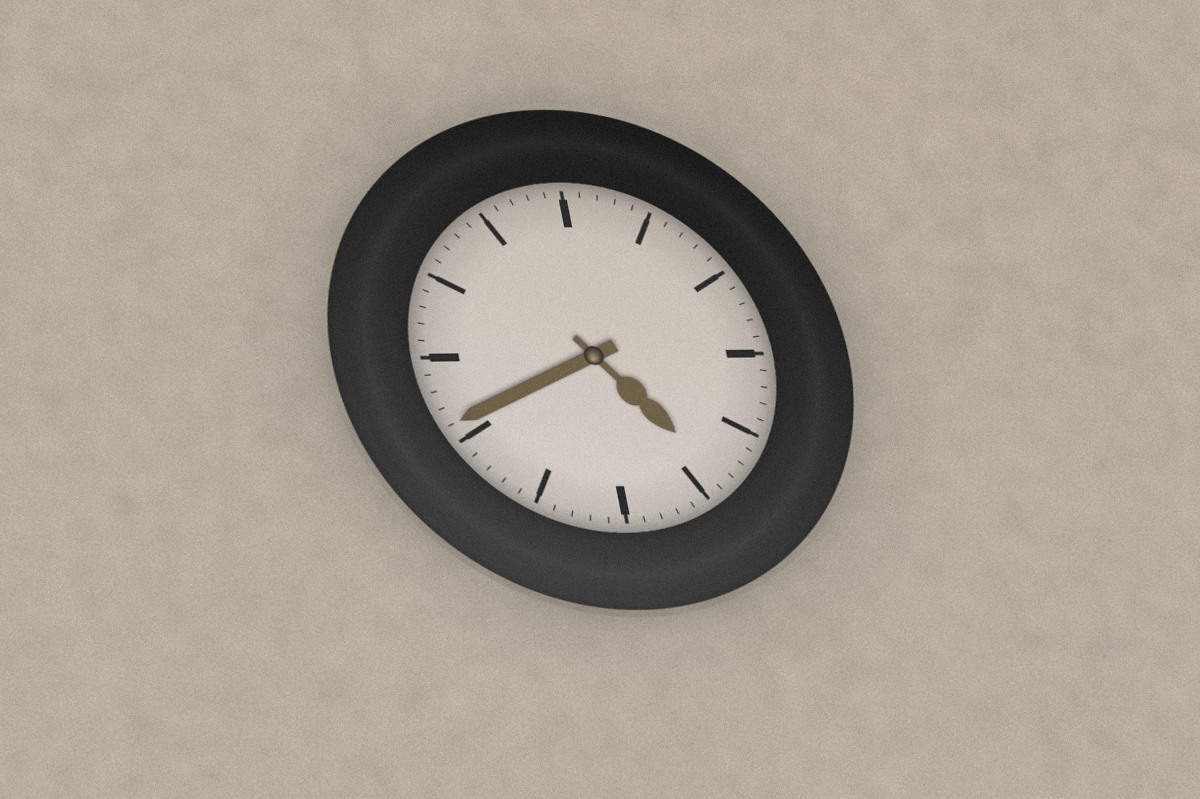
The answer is 4:41
